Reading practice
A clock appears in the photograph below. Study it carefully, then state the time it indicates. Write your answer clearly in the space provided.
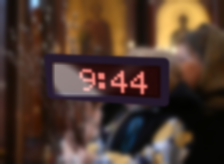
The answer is 9:44
